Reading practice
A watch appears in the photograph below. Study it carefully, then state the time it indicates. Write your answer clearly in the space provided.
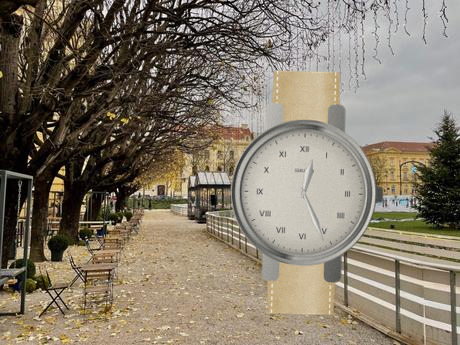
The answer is 12:26
